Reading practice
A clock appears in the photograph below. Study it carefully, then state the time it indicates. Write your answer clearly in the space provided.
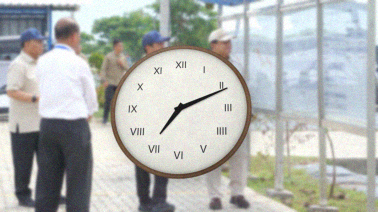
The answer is 7:11
